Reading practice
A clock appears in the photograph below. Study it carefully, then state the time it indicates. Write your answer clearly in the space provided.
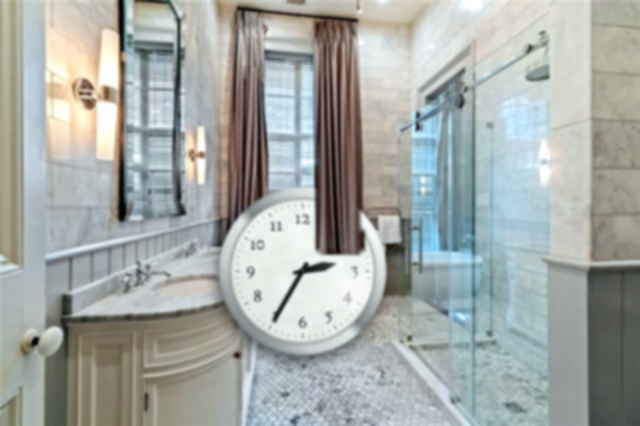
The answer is 2:35
